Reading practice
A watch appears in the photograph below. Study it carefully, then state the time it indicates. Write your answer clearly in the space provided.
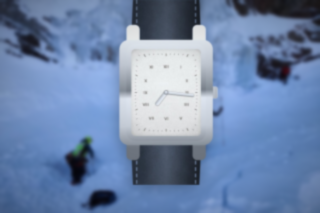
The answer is 7:16
